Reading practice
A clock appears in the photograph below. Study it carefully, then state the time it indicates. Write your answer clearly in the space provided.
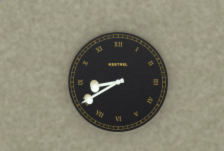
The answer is 8:40
